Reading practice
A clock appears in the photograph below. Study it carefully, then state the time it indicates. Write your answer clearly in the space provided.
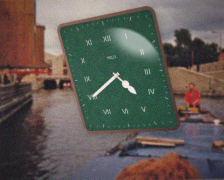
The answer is 4:40
